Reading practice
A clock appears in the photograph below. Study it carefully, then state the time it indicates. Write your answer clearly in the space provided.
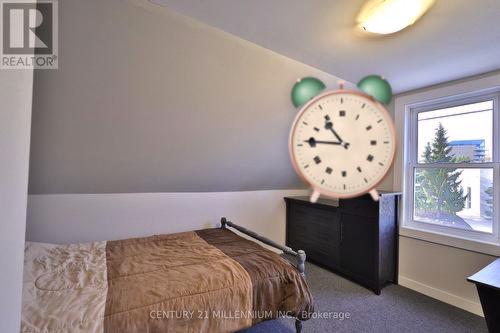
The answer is 10:46
